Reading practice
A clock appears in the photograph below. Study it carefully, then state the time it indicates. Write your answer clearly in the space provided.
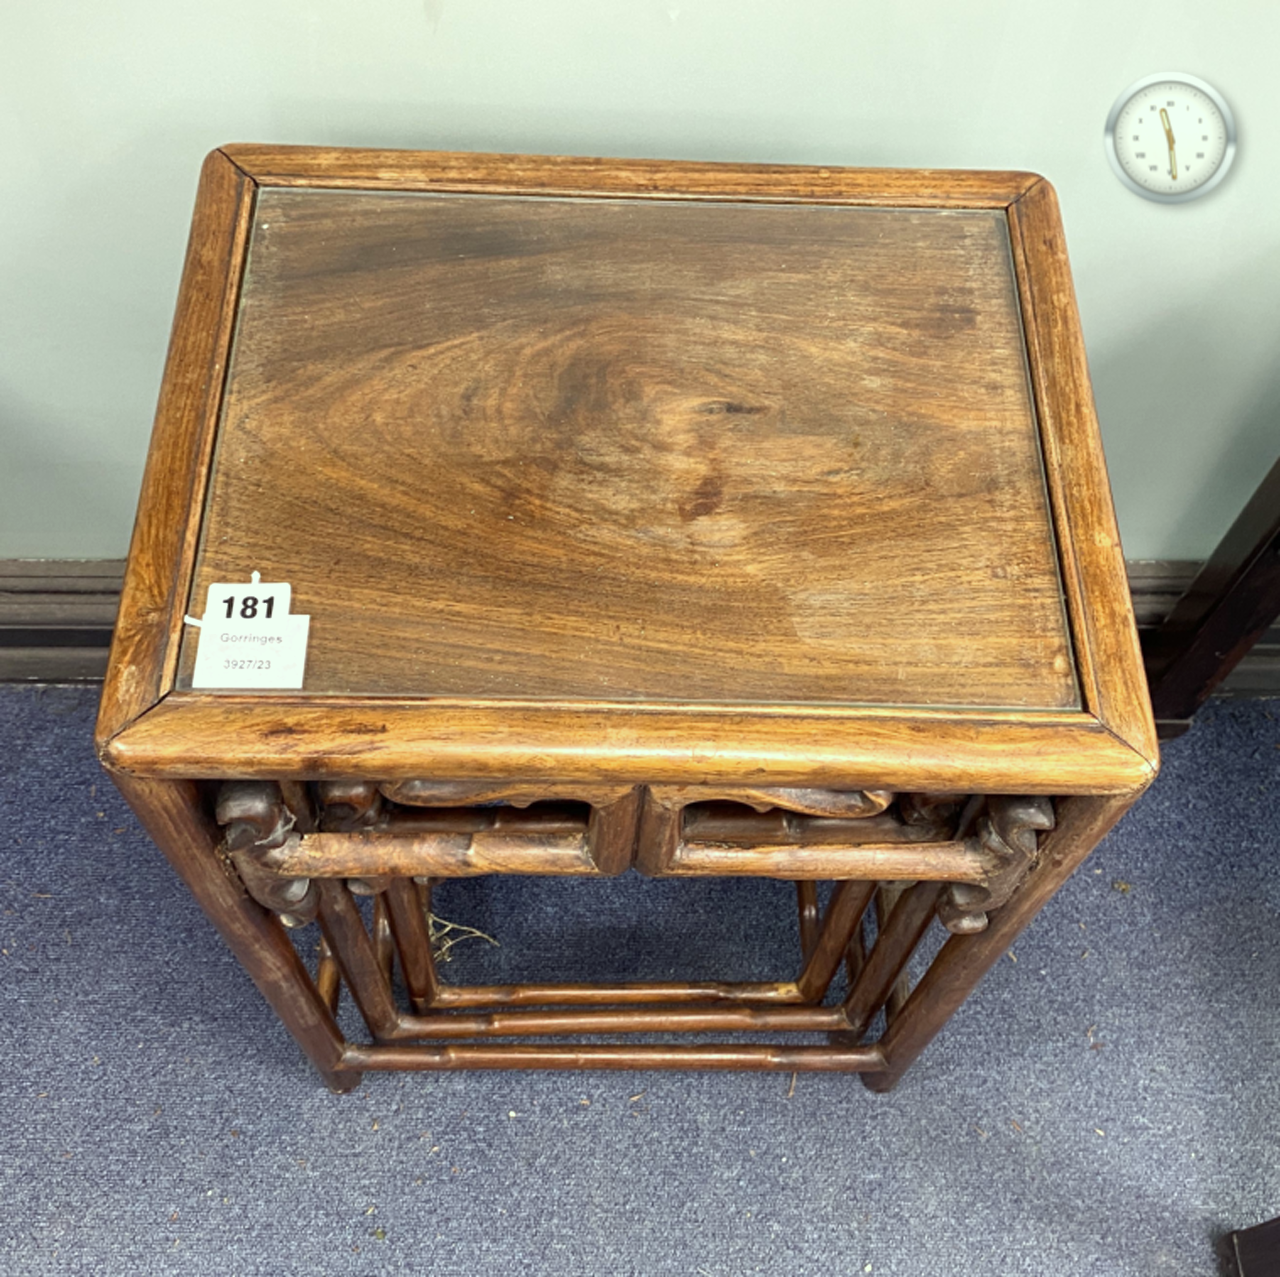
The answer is 11:29
